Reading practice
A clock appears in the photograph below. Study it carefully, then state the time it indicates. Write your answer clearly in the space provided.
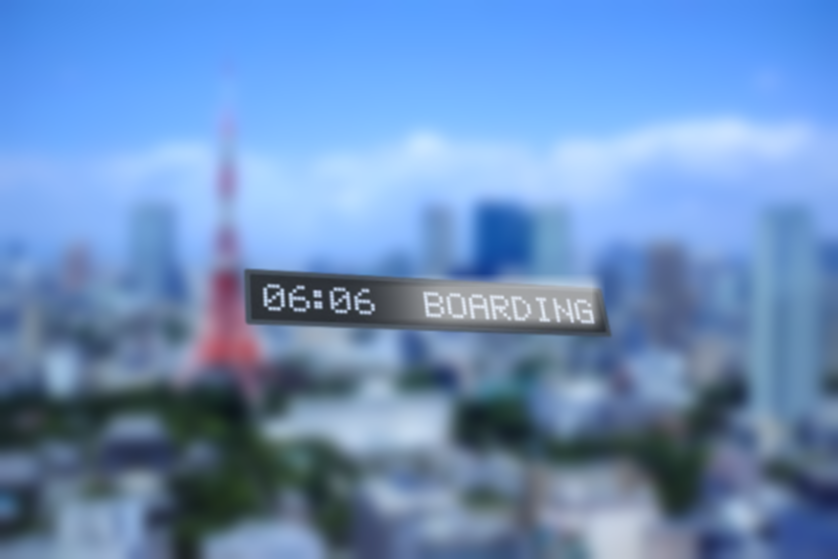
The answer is 6:06
